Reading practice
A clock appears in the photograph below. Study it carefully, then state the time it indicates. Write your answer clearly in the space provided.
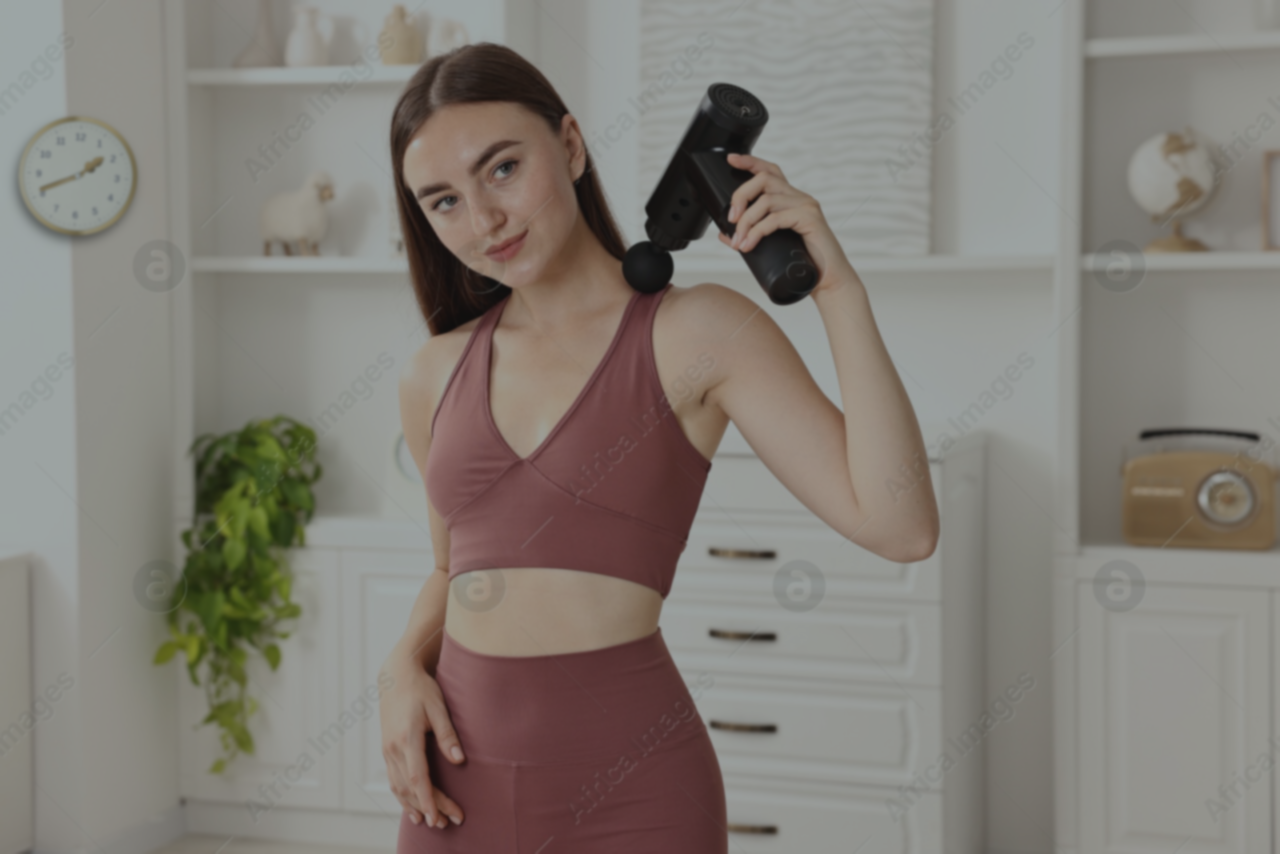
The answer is 1:41
